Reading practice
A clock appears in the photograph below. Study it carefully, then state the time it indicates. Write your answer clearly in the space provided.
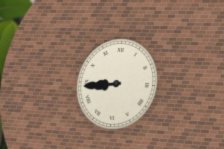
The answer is 8:44
